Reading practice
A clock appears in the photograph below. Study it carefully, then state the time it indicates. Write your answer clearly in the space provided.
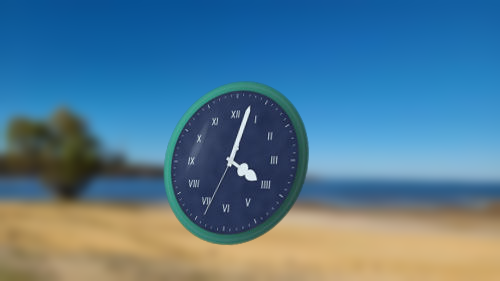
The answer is 4:02:34
